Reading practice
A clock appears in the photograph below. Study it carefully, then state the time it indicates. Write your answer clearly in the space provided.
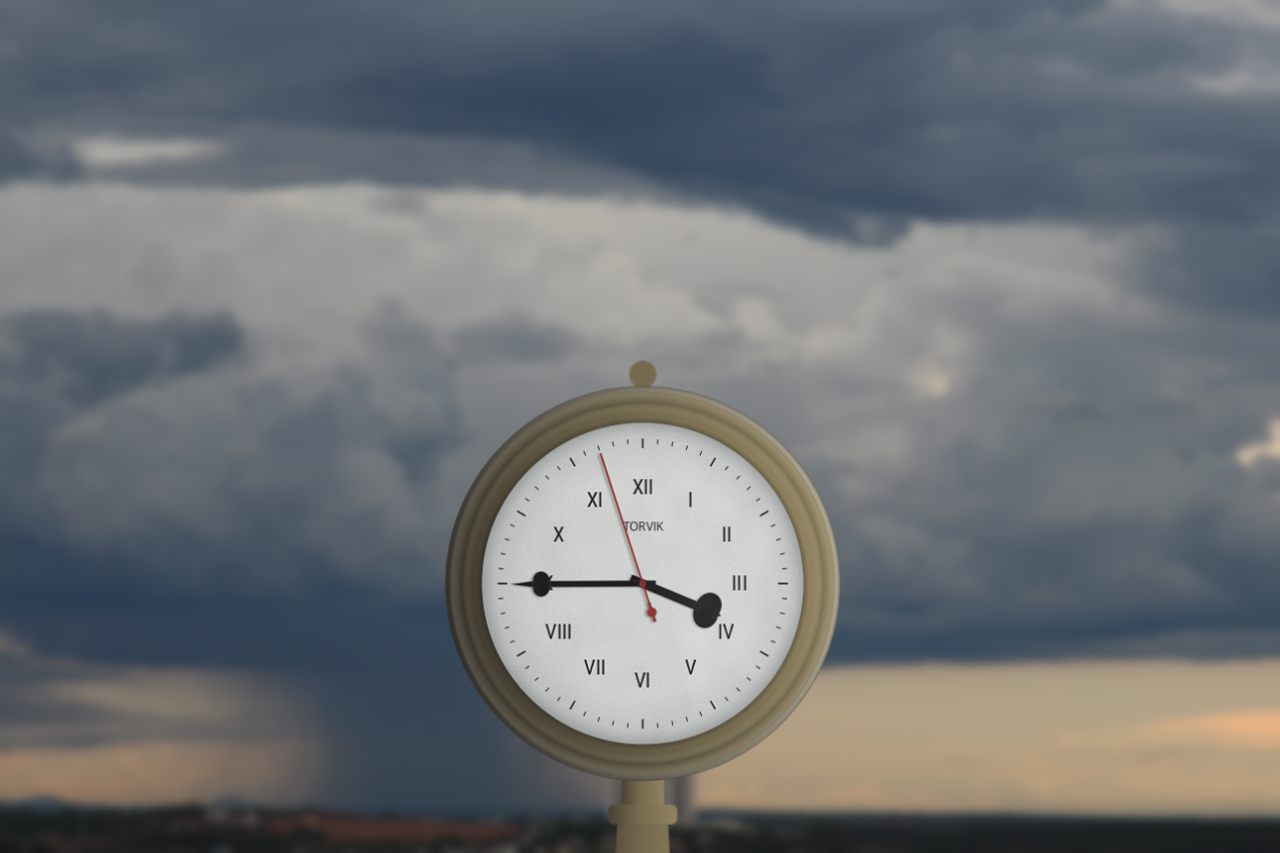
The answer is 3:44:57
